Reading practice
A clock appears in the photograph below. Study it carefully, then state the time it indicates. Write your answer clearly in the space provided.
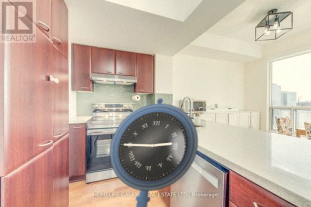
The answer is 2:45
